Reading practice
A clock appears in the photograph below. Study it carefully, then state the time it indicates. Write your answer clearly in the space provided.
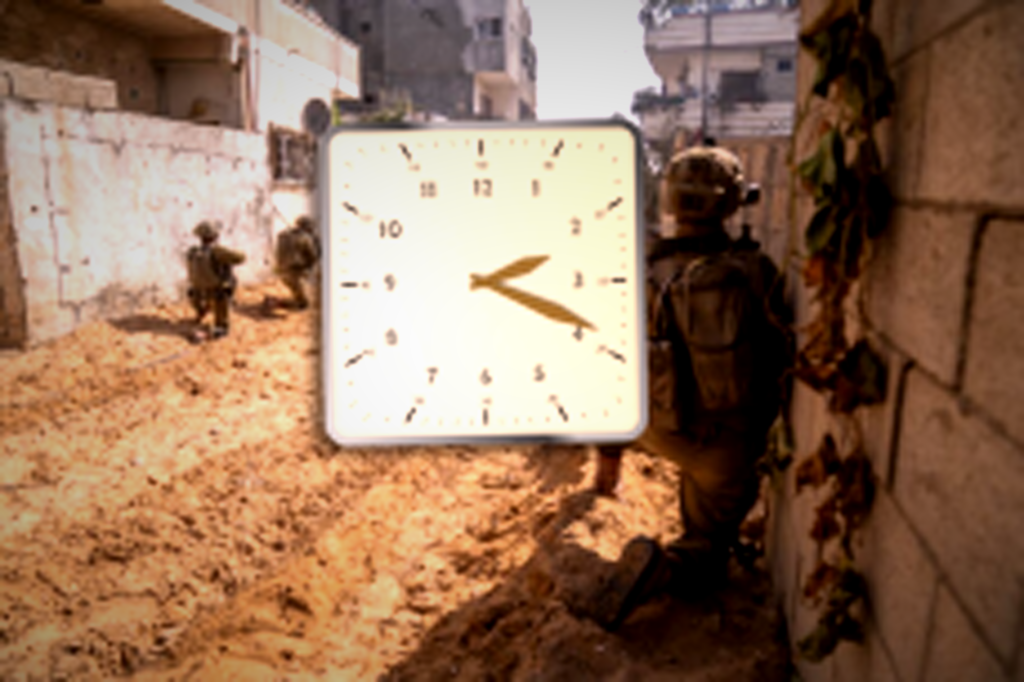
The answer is 2:19
